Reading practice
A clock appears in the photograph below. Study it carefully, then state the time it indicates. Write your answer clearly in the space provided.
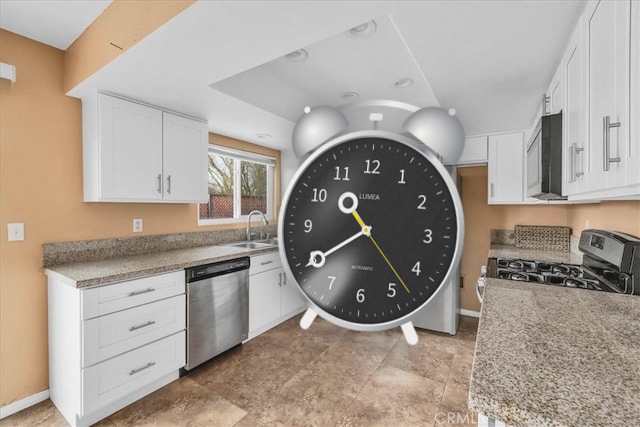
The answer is 10:39:23
